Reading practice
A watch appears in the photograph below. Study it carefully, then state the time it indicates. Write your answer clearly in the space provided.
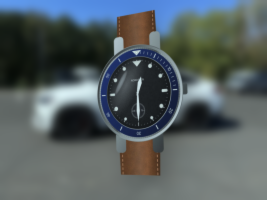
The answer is 12:30
